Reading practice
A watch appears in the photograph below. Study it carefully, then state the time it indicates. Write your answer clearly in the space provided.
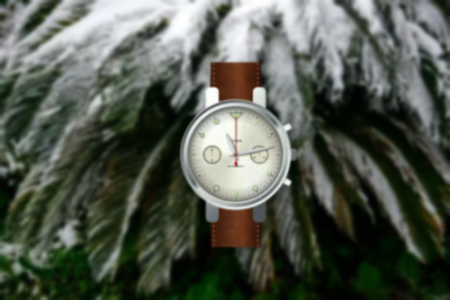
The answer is 11:13
